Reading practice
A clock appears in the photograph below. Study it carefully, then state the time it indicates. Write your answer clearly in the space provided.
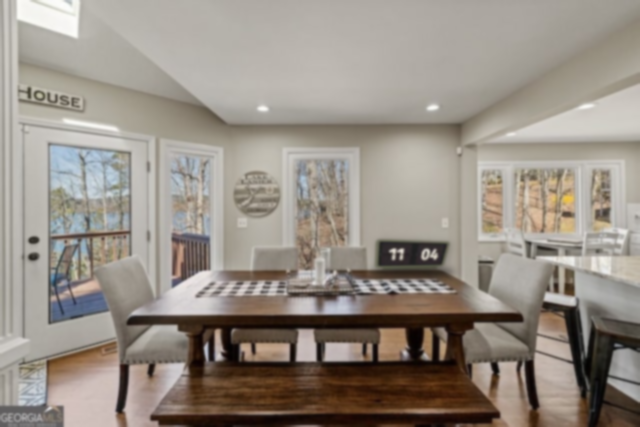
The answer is 11:04
